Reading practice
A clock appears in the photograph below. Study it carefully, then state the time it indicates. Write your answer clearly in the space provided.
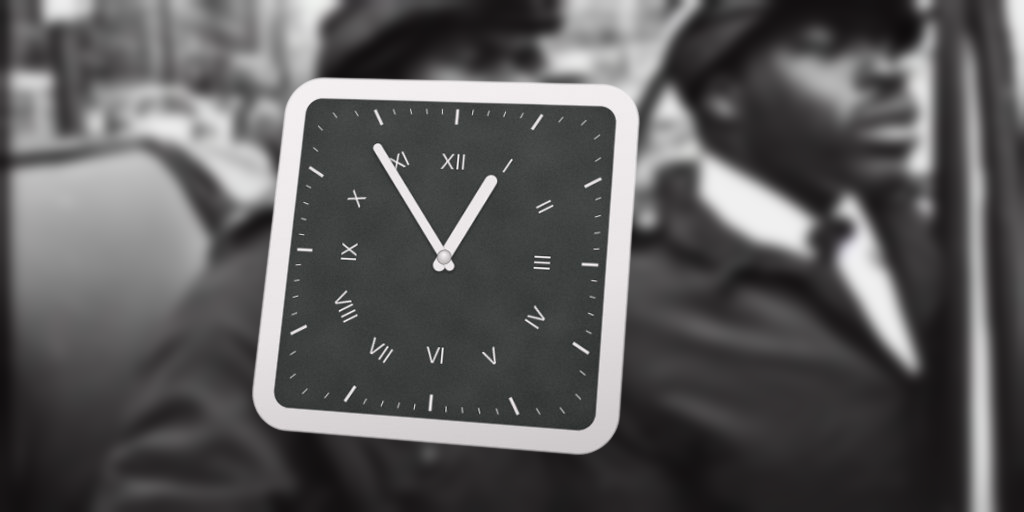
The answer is 12:54
